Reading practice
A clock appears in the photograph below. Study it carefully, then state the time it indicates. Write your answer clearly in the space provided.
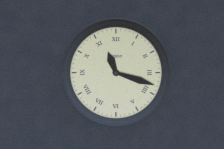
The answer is 11:18
